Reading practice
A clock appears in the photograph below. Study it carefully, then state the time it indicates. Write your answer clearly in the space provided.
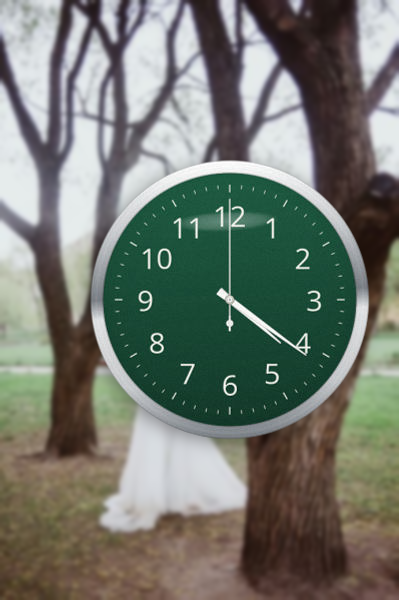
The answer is 4:21:00
